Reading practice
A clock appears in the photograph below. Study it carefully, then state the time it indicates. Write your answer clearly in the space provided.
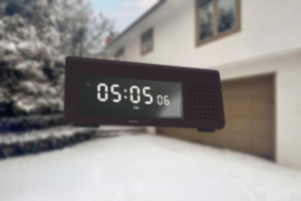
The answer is 5:05
